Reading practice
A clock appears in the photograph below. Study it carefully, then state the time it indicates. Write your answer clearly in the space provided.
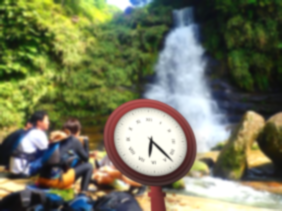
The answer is 6:23
